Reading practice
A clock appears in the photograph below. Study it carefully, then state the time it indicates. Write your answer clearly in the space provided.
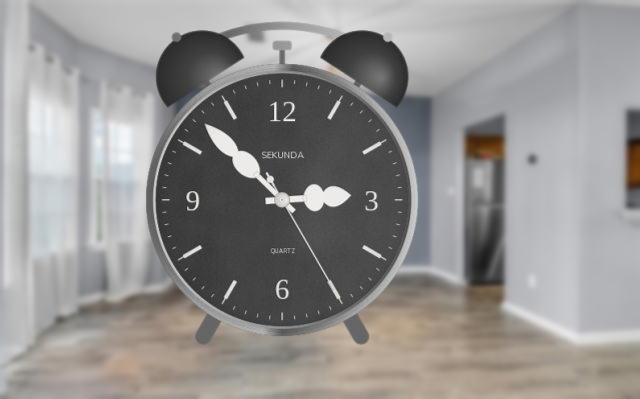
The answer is 2:52:25
